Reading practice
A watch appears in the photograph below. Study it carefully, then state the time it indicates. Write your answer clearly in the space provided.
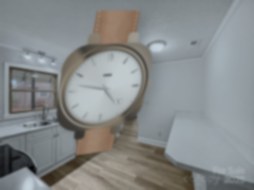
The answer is 4:47
